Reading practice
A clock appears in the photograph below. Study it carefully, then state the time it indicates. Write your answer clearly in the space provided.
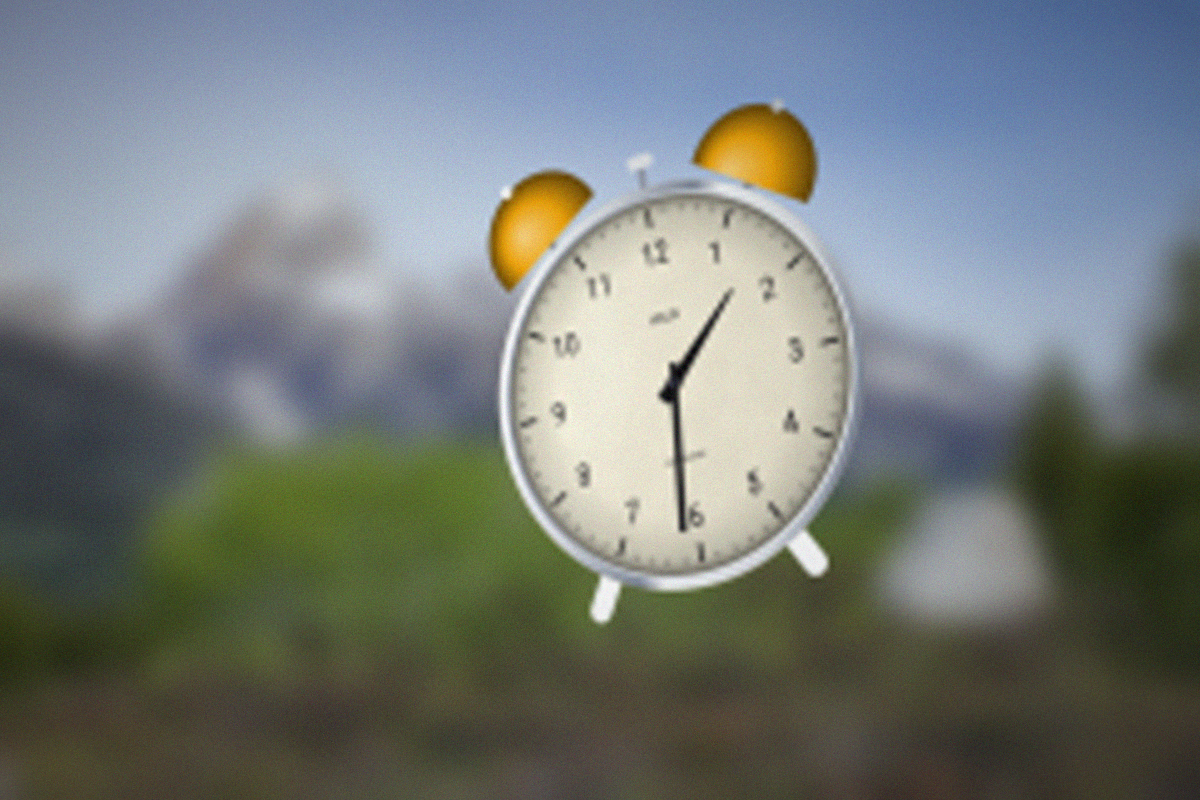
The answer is 1:31
